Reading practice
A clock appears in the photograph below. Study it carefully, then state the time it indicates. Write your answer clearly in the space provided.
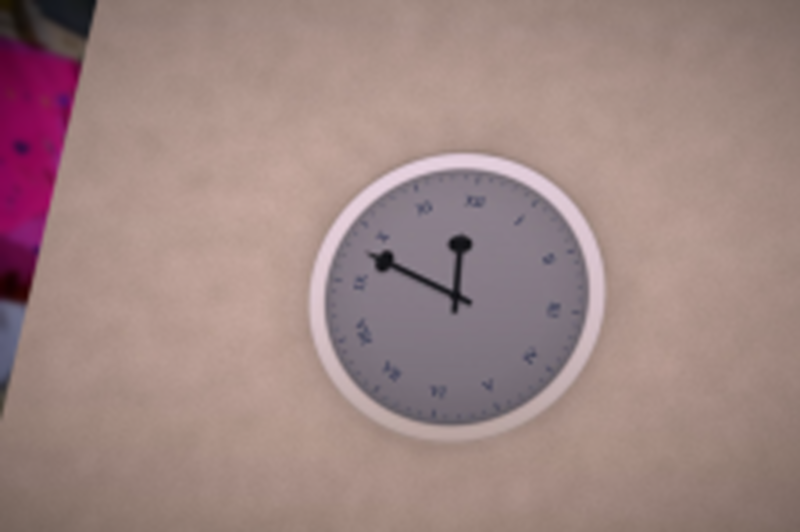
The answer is 11:48
